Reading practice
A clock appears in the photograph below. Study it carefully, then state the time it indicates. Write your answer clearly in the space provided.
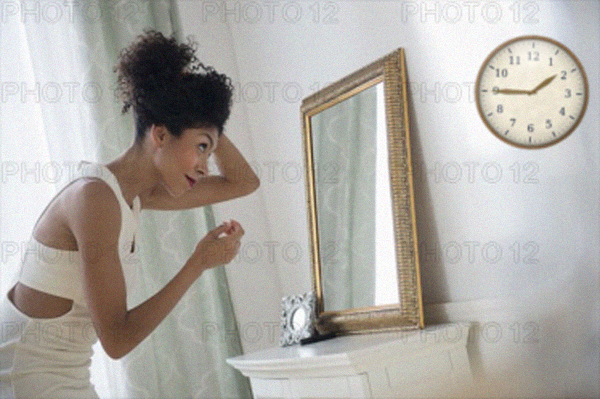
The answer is 1:45
